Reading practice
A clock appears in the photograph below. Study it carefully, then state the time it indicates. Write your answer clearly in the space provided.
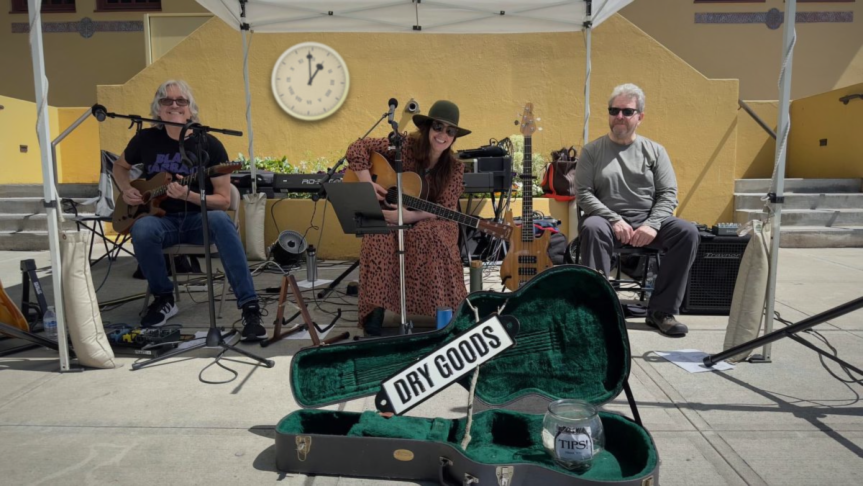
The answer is 12:59
